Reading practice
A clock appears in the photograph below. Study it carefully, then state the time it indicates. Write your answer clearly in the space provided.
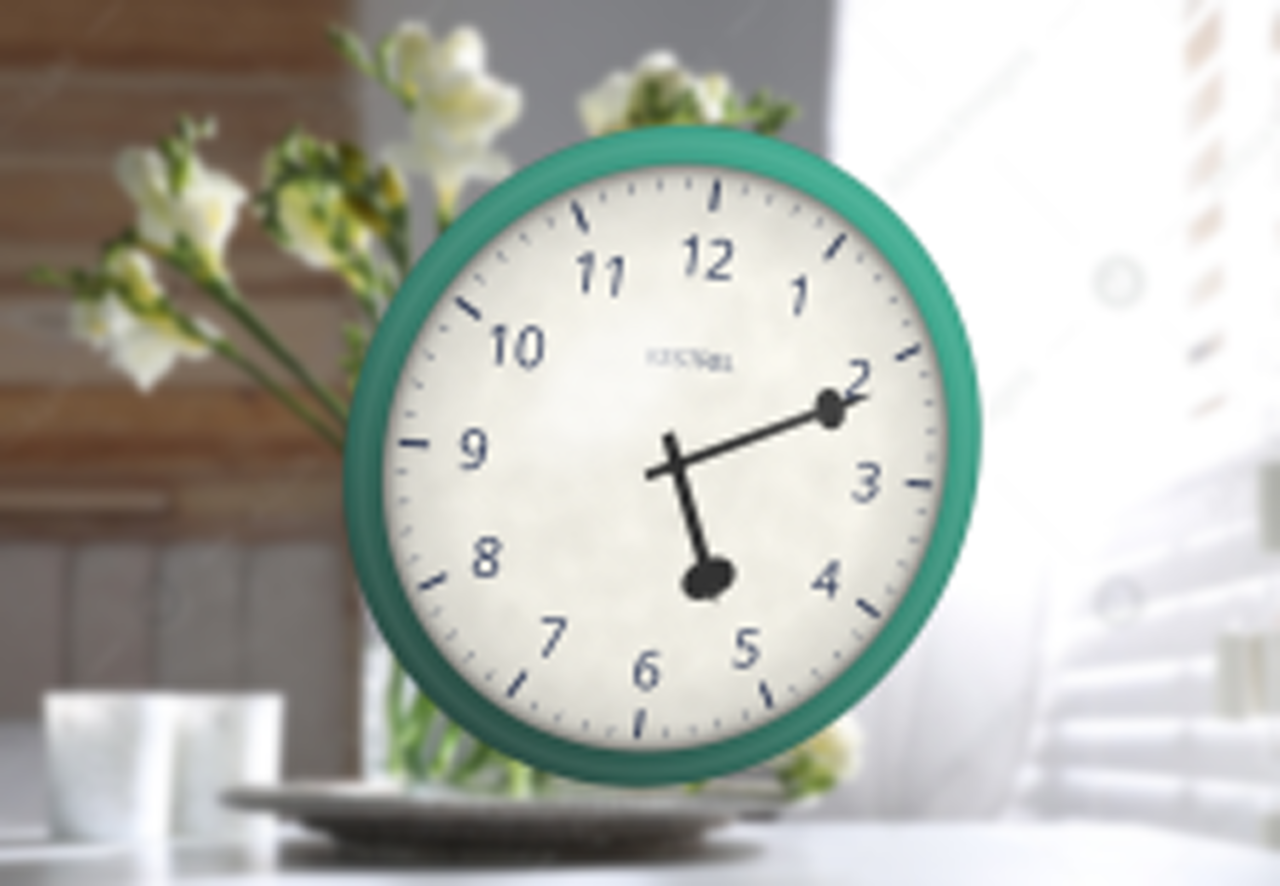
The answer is 5:11
